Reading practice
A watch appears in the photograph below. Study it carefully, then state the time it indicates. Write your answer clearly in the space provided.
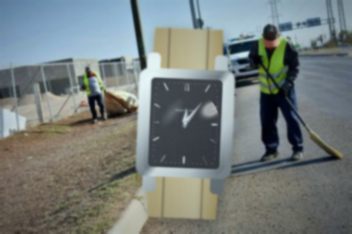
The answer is 12:06
